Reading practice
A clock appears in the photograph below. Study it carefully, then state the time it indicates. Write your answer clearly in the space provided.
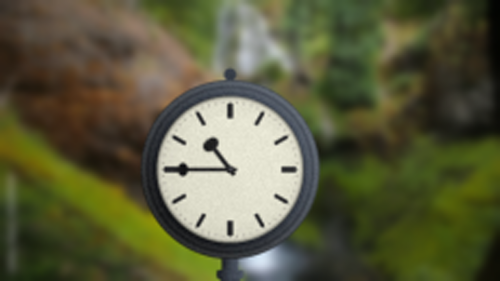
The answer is 10:45
